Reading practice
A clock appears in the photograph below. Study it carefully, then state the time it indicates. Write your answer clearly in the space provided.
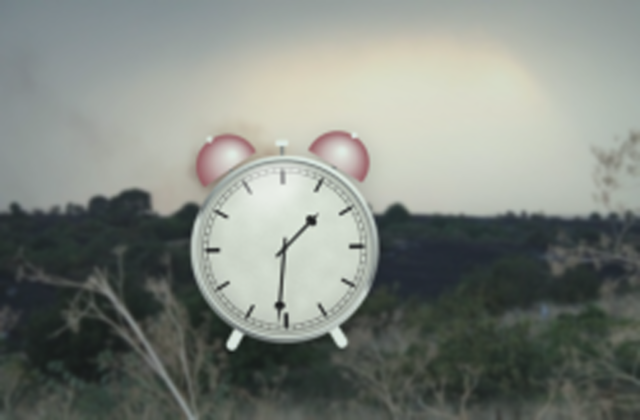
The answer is 1:31
